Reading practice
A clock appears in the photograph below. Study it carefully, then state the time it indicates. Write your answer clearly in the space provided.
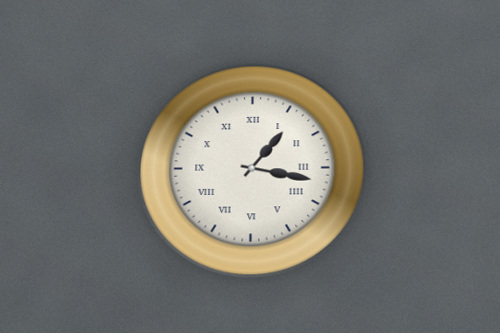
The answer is 1:17
